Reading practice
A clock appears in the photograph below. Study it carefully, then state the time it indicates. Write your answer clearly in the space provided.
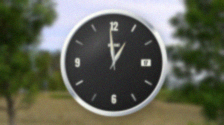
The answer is 12:59
